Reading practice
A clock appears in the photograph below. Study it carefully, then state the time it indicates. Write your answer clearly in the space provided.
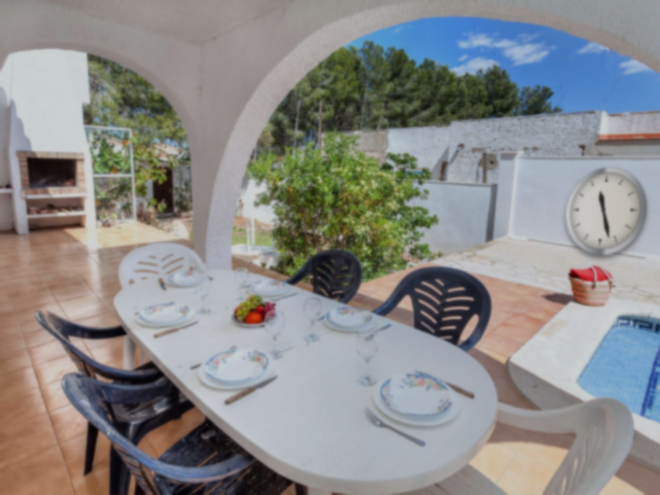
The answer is 11:27
